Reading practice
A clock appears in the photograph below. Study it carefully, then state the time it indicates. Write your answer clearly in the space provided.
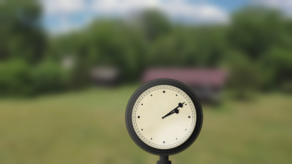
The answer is 2:09
